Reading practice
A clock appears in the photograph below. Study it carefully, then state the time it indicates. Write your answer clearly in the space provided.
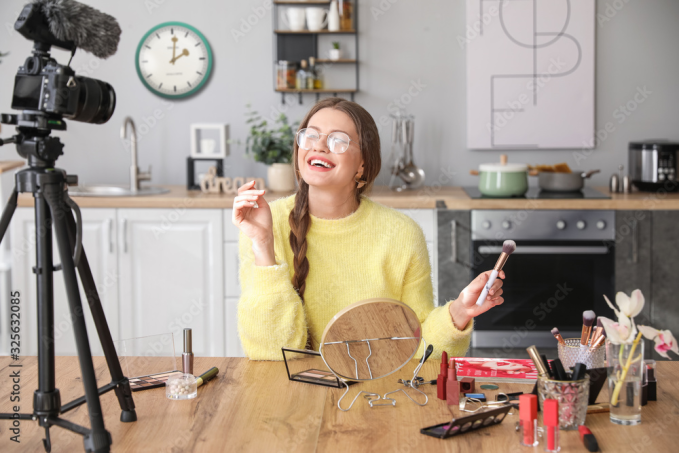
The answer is 2:01
